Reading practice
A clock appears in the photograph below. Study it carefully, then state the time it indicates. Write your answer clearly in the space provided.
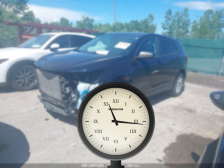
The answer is 11:16
